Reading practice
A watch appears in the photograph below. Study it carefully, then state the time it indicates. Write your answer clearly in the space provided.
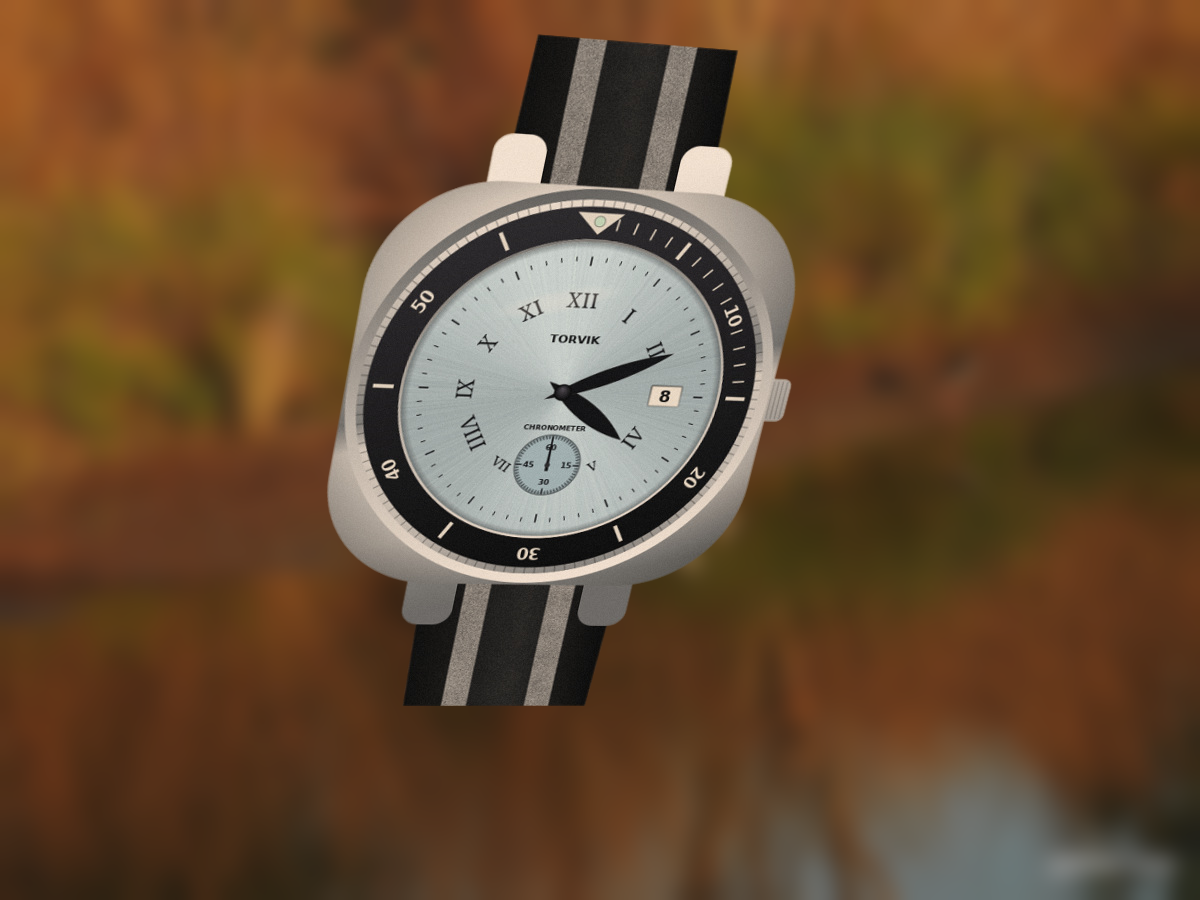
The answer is 4:11
